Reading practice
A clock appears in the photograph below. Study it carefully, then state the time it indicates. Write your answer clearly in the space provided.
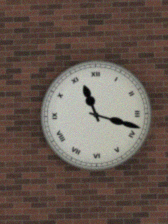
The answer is 11:18
